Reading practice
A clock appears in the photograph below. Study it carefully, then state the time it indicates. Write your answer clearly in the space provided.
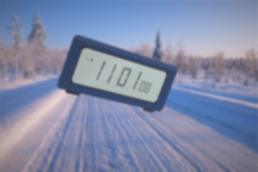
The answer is 11:01
